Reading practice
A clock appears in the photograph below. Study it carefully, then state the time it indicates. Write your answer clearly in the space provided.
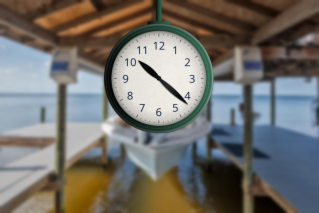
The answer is 10:22
